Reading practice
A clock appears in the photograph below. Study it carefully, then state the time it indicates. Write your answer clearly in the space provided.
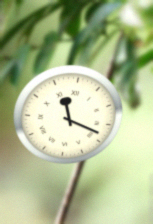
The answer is 11:18
